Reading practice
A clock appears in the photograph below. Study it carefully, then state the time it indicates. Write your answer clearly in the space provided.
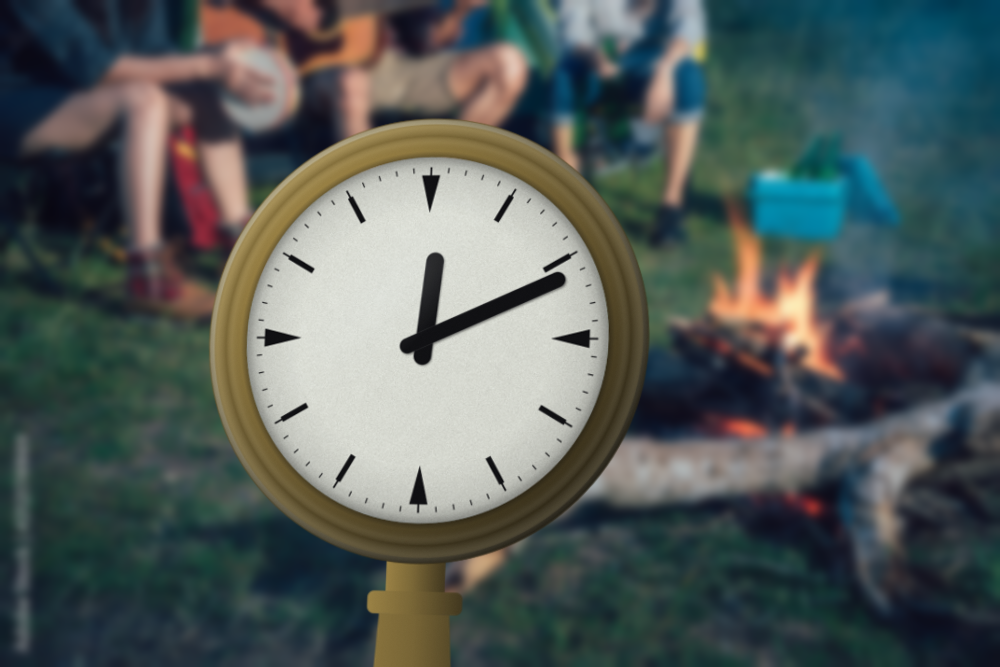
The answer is 12:11
